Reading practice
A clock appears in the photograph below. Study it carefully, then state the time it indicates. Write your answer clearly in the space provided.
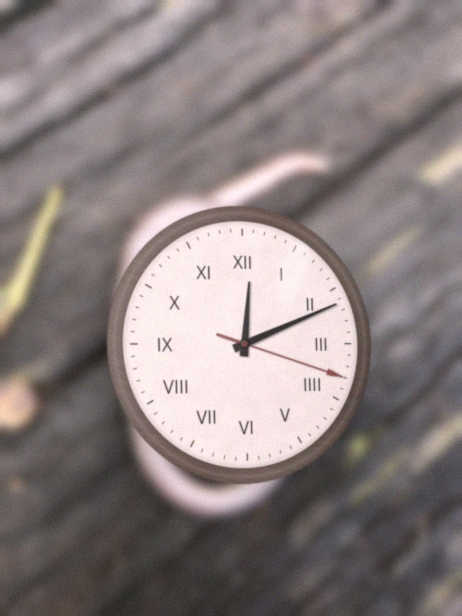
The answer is 12:11:18
